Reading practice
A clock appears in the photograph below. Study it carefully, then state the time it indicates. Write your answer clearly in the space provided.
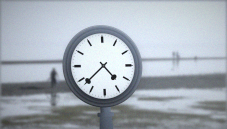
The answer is 4:38
